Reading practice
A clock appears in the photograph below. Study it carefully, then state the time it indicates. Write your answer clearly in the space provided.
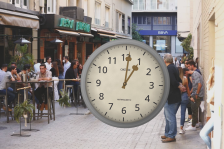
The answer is 1:01
